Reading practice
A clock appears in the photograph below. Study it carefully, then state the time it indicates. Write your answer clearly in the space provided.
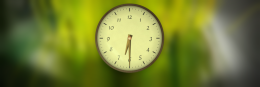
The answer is 6:30
